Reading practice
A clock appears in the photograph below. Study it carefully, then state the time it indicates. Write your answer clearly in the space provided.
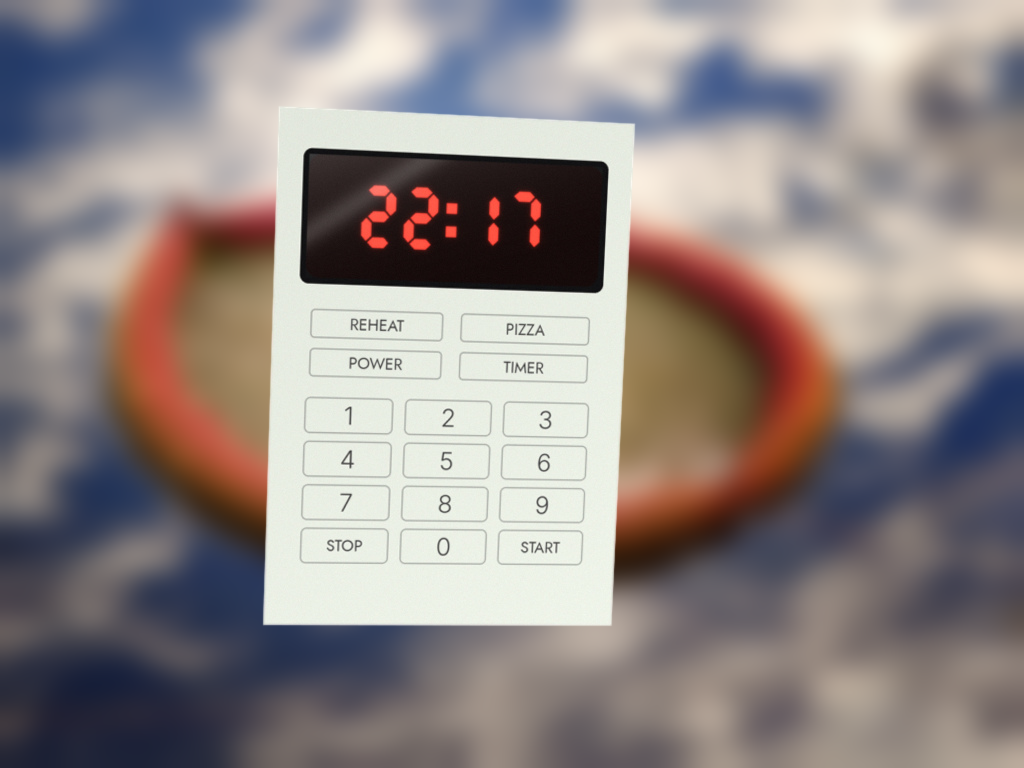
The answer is 22:17
